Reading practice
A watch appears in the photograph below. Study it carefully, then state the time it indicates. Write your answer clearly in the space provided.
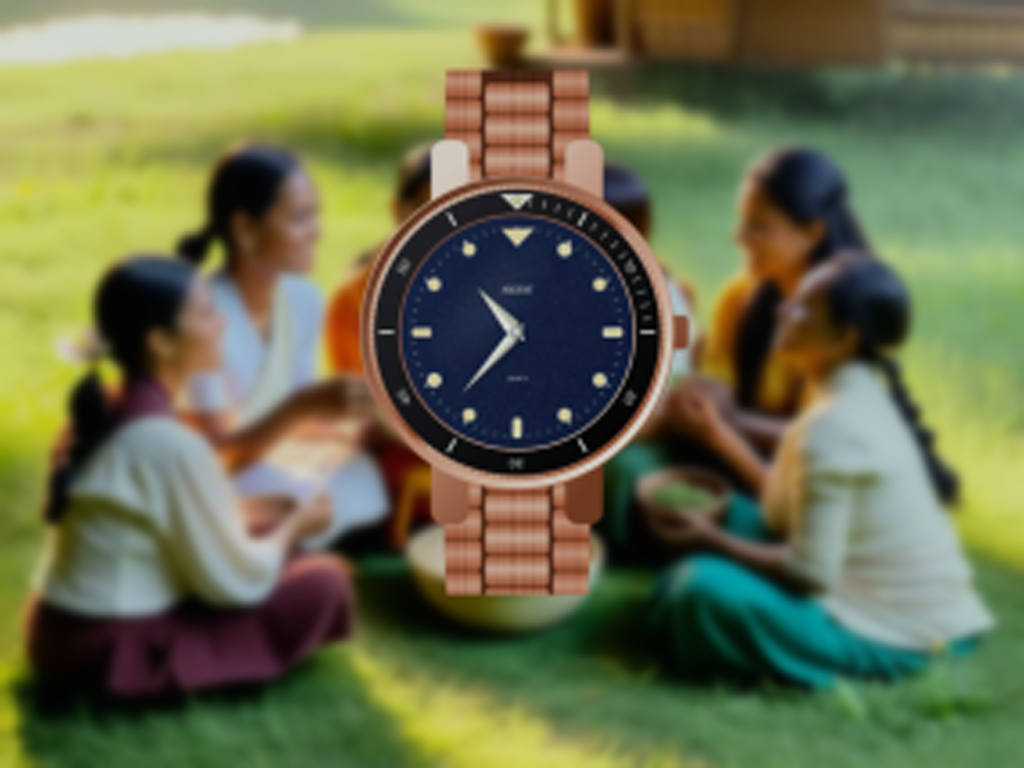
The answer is 10:37
